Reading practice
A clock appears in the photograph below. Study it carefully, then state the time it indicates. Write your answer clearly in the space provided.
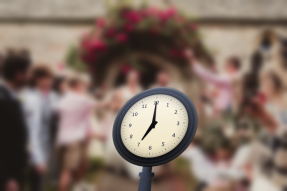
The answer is 7:00
